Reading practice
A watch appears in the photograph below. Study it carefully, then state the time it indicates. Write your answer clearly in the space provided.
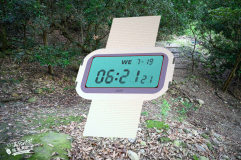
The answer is 6:21:21
